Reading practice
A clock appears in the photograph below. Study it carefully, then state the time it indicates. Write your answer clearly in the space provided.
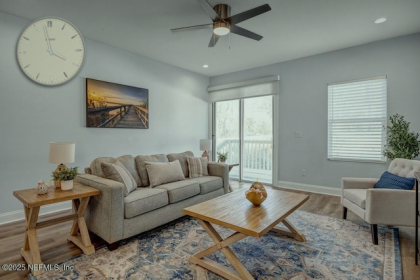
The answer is 3:58
